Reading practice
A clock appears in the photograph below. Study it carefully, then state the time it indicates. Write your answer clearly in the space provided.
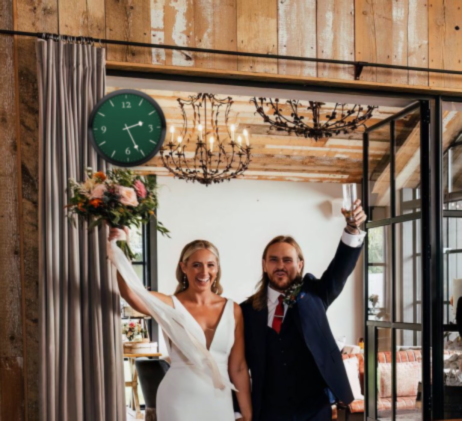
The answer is 2:26
